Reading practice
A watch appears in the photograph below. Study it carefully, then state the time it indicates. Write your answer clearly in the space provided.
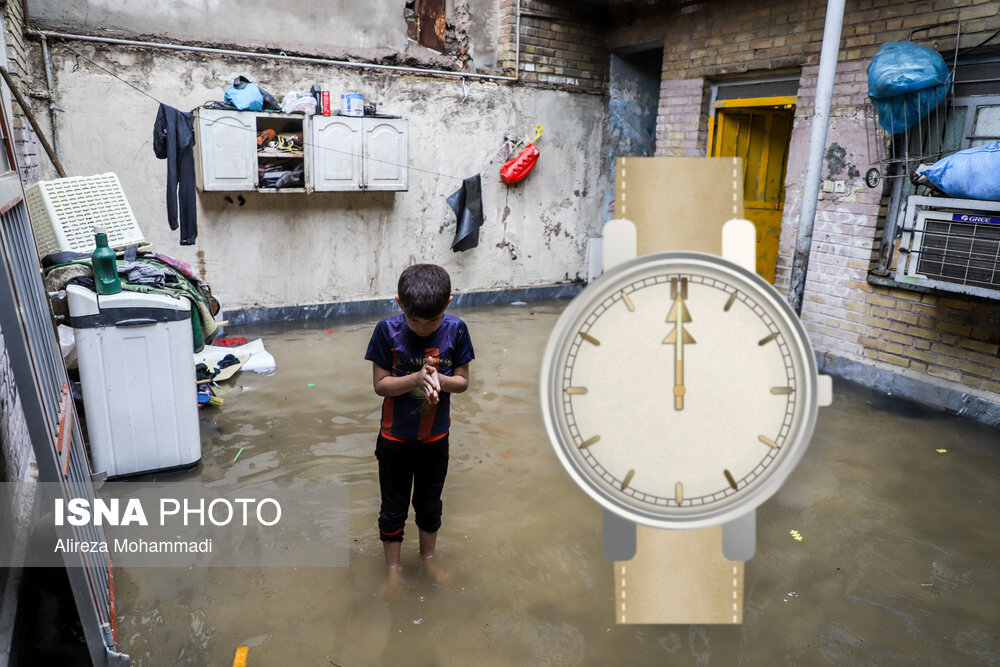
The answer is 12:00
